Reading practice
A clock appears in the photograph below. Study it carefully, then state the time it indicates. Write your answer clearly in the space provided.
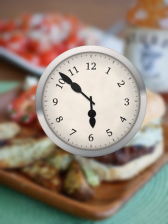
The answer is 5:52
